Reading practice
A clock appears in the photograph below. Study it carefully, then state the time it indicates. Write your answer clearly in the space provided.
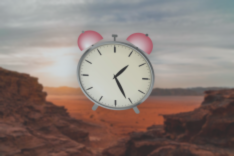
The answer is 1:26
